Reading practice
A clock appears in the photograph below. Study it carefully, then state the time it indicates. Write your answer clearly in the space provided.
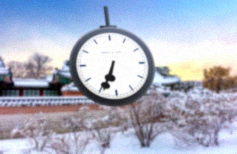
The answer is 6:34
